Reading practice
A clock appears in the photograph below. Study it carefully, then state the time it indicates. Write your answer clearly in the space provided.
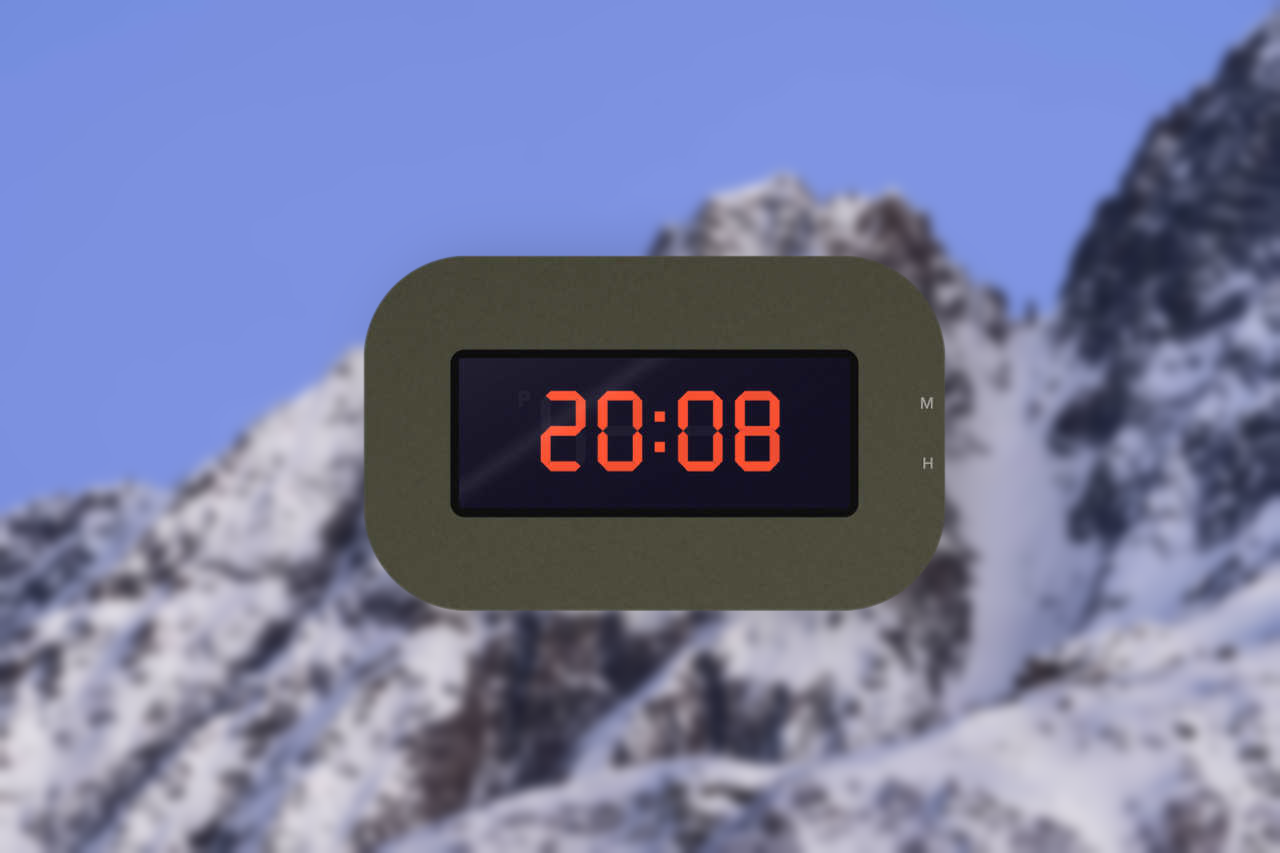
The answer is 20:08
